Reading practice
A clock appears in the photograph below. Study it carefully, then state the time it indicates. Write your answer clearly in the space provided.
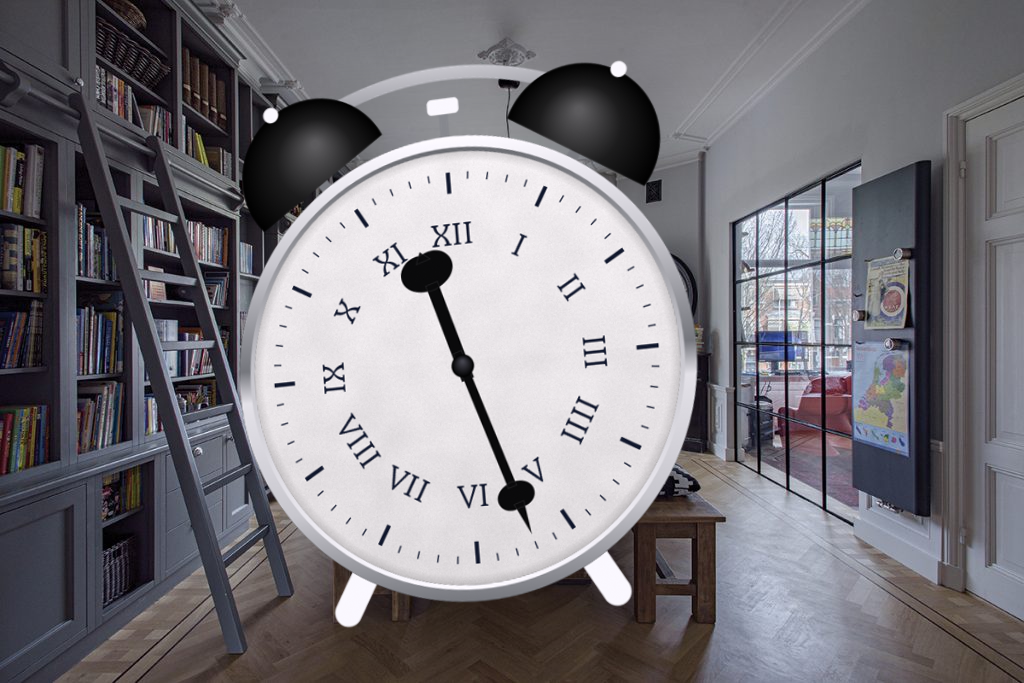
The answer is 11:27
